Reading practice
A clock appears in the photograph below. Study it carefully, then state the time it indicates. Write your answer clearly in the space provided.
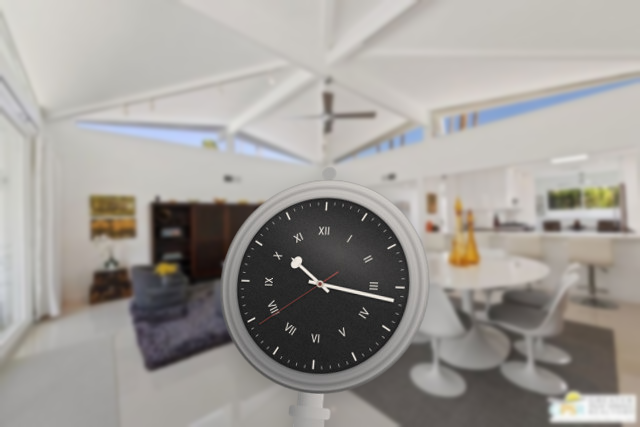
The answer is 10:16:39
